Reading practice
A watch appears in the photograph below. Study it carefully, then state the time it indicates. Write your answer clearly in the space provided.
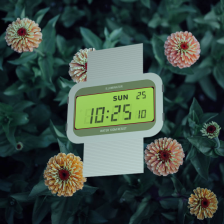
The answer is 10:25:10
